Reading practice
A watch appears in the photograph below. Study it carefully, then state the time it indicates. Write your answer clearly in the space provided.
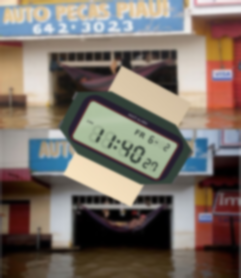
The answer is 11:40
